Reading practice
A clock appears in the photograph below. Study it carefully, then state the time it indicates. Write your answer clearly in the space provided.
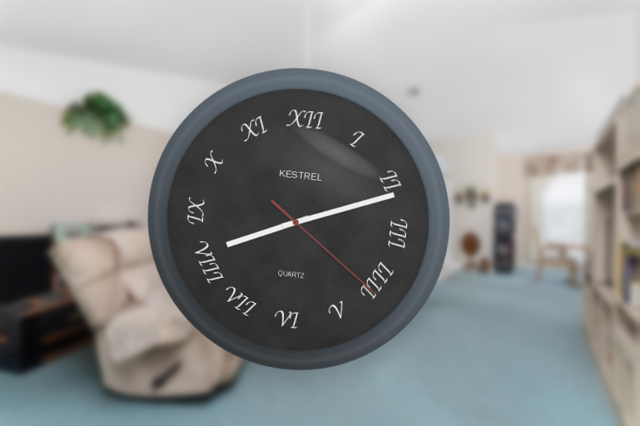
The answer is 8:11:21
